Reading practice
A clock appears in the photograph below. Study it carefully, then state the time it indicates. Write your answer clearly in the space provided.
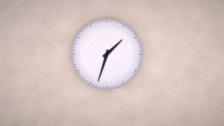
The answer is 1:33
